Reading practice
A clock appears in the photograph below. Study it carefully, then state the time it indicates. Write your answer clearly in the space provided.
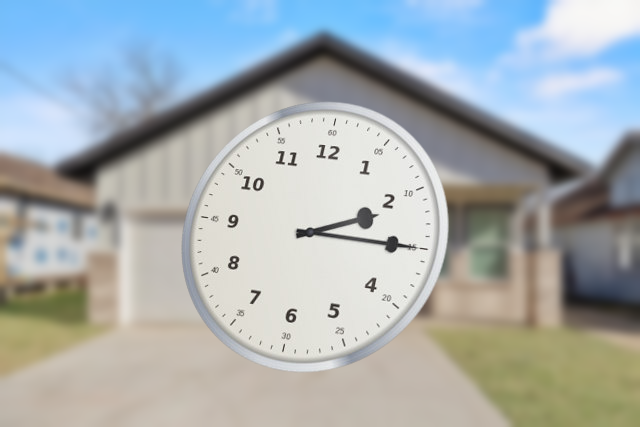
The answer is 2:15
